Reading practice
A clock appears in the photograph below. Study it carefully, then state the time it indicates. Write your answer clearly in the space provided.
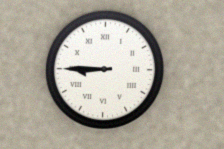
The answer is 8:45
